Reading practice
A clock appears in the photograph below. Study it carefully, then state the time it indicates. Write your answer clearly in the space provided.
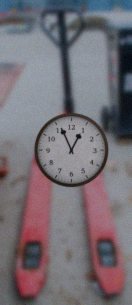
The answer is 12:56
